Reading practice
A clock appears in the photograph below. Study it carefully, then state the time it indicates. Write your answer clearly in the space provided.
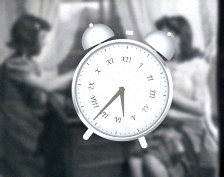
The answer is 5:36
